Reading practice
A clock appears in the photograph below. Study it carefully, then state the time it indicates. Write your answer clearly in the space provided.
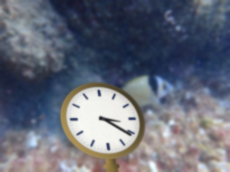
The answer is 3:21
